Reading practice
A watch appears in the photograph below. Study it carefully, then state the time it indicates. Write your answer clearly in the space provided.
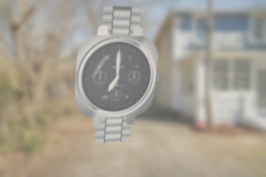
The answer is 7:00
